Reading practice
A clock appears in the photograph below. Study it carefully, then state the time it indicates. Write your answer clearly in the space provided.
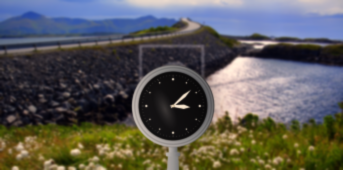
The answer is 3:08
